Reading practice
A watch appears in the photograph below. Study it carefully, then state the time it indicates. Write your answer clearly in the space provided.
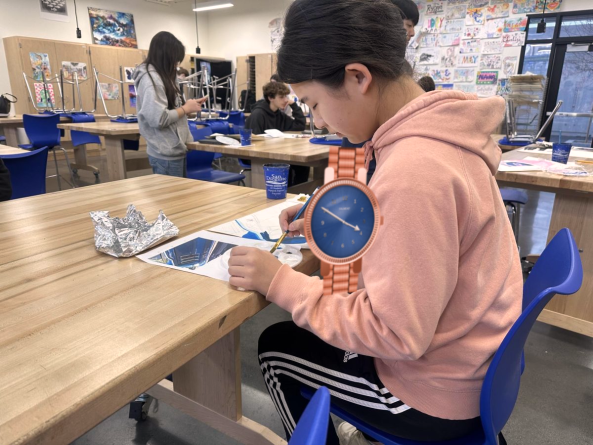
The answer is 3:50
